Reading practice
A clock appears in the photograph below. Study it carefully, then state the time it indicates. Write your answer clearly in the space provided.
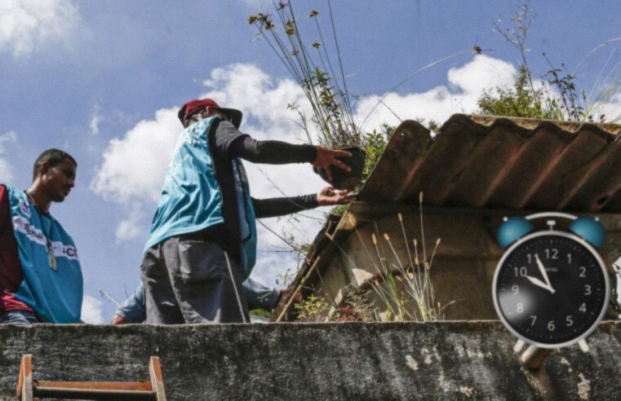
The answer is 9:56
